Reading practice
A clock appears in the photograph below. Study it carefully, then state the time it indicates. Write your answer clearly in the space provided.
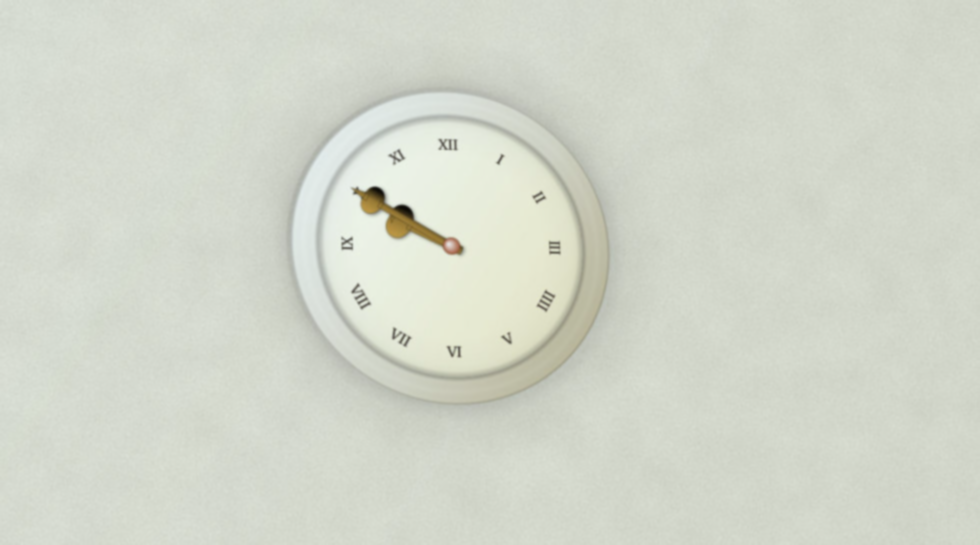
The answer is 9:50
